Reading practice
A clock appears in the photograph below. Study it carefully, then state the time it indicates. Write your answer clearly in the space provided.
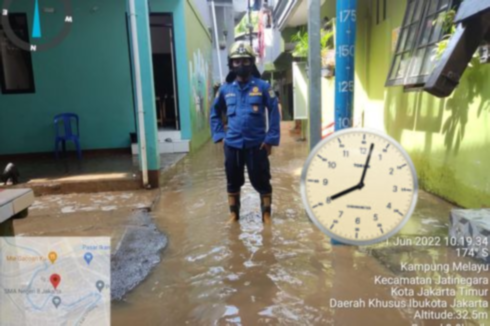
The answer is 8:02
